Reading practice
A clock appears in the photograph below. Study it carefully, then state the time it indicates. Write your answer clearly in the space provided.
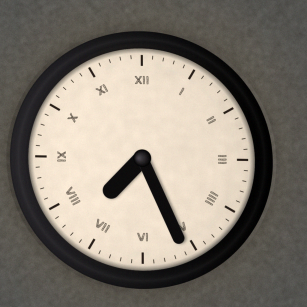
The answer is 7:26
